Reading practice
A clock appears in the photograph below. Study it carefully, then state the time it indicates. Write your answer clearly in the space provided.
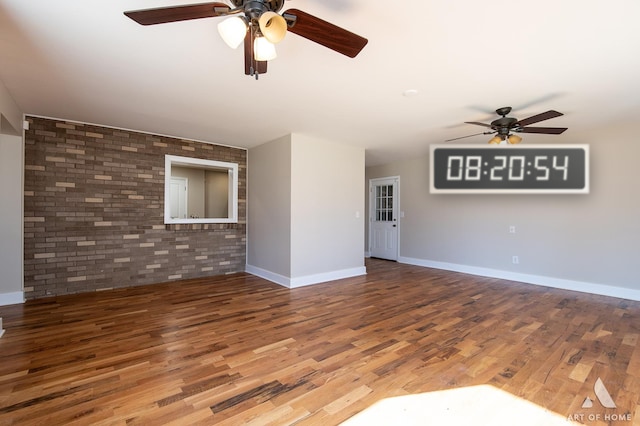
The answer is 8:20:54
